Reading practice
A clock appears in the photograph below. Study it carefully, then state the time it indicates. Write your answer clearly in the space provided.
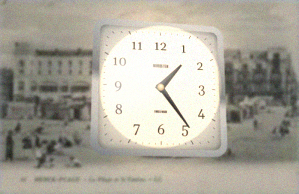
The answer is 1:24
